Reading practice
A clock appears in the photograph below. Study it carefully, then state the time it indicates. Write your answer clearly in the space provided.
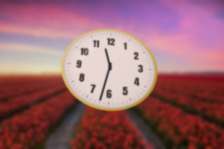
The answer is 11:32
